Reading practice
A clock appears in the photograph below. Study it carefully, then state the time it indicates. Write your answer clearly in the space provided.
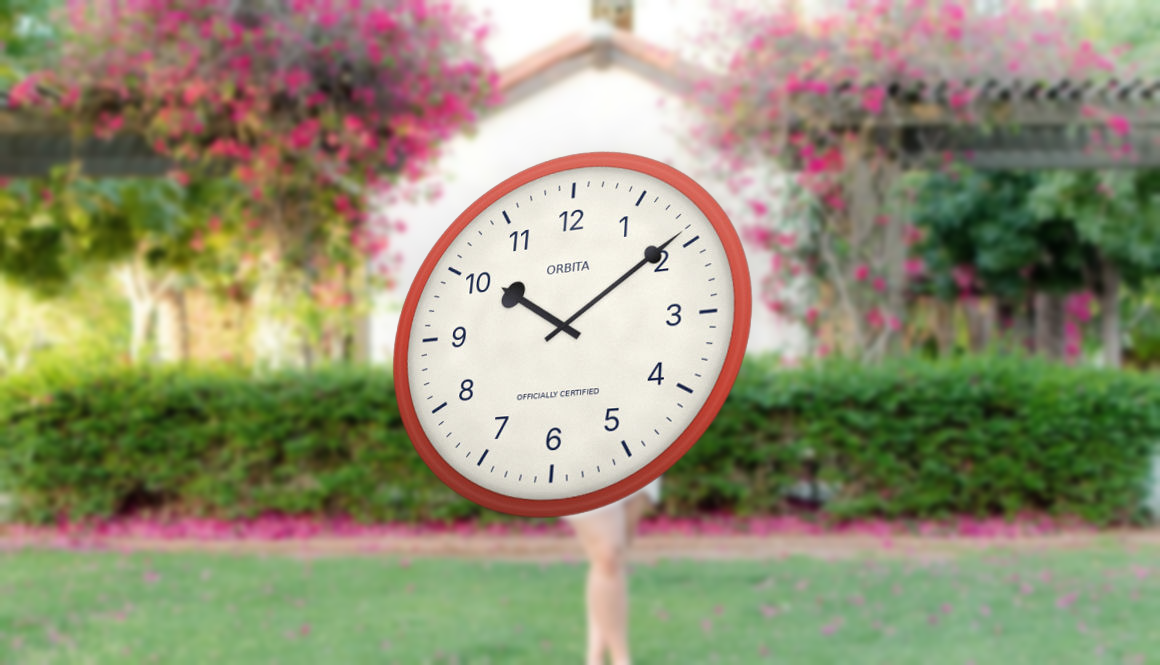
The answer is 10:09
